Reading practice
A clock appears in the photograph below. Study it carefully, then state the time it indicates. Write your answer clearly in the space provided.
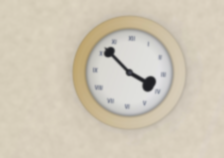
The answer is 3:52
